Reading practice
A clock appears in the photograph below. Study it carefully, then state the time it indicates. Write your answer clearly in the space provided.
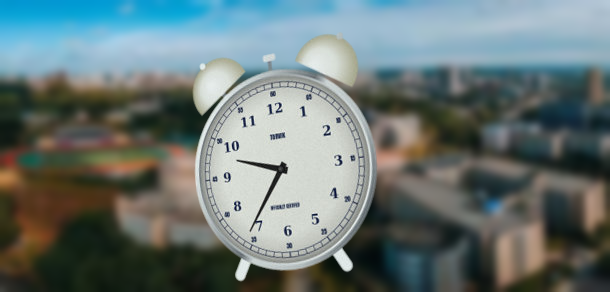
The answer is 9:36
